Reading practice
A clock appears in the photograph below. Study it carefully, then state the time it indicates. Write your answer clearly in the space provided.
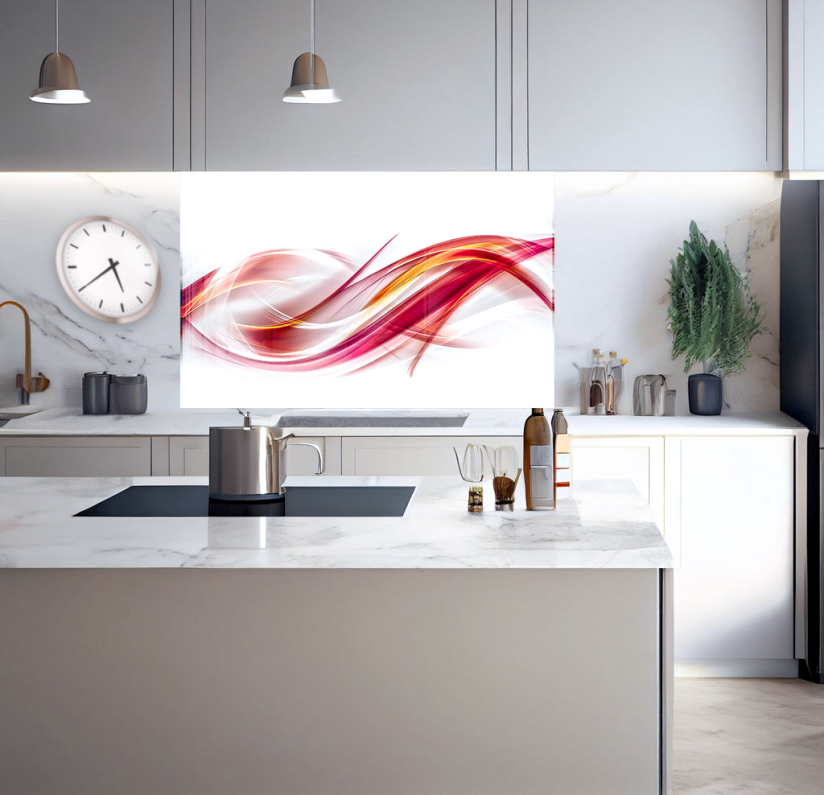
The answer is 5:40
